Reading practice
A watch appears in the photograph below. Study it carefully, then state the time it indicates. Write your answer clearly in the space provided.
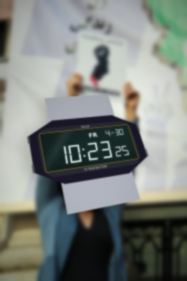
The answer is 10:23:25
